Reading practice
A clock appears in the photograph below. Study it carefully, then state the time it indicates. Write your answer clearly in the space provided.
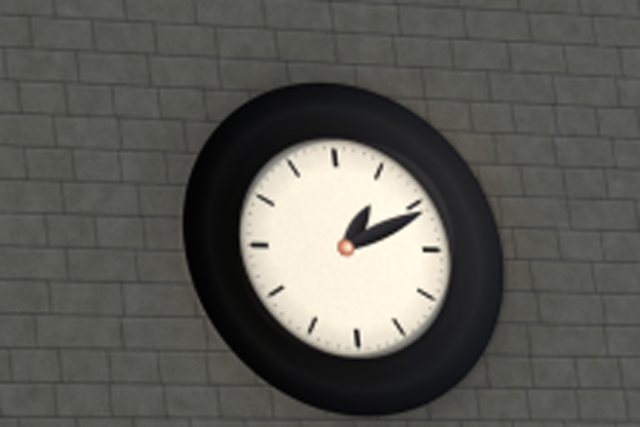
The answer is 1:11
